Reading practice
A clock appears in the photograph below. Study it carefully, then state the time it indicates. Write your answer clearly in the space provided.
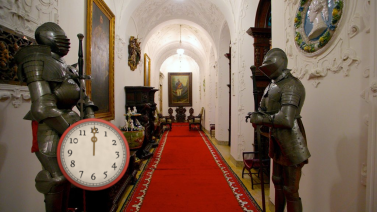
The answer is 12:00
